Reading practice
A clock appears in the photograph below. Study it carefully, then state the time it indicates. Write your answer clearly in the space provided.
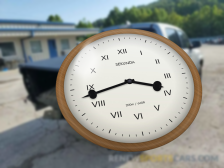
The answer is 3:43
